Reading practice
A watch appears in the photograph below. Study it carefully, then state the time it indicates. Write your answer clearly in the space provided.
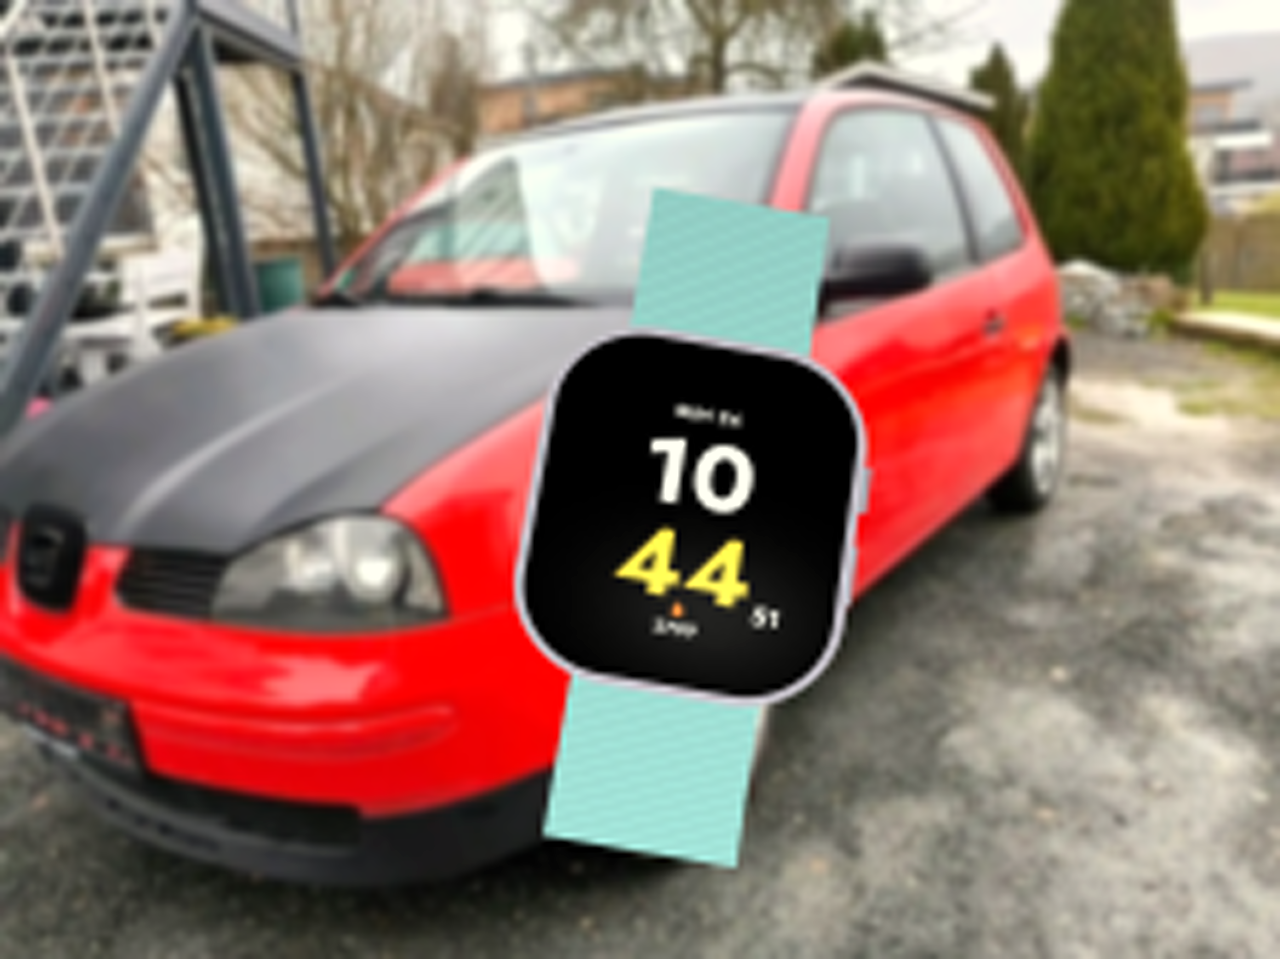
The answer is 10:44
